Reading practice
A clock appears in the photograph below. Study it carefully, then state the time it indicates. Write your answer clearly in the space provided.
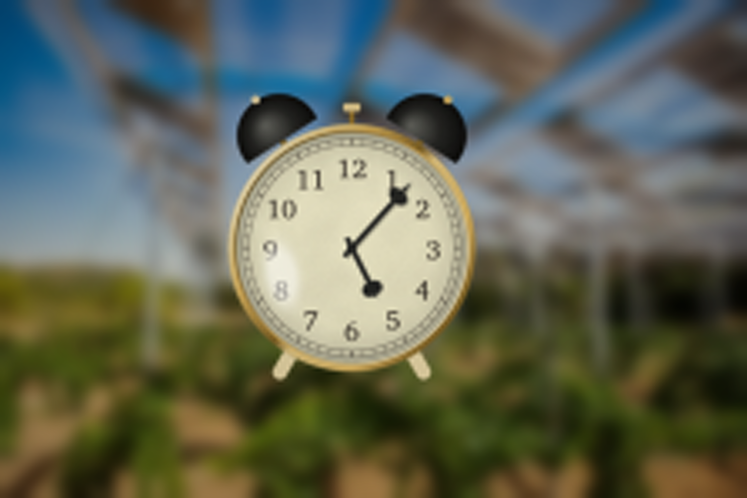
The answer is 5:07
